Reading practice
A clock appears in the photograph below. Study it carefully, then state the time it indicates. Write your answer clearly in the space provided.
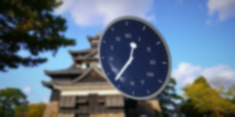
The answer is 12:37
